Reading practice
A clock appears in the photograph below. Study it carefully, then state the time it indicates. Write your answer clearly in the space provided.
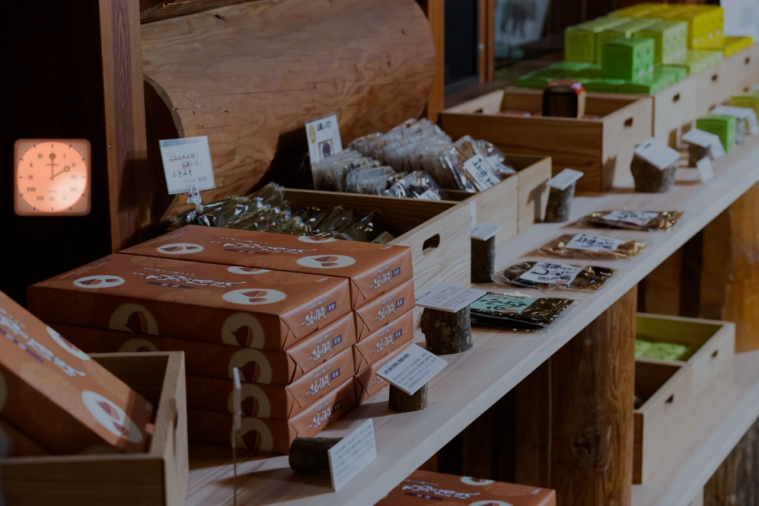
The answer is 2:00
